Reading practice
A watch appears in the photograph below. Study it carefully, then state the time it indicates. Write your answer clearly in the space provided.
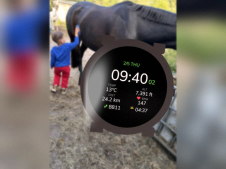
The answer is 9:40
